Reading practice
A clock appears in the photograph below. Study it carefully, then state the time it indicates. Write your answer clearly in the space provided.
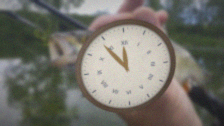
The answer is 11:54
